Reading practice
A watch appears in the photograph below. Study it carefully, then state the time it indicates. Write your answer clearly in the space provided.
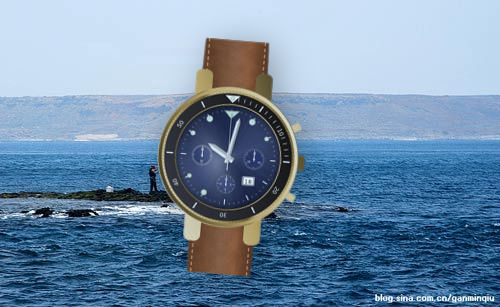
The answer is 10:02
